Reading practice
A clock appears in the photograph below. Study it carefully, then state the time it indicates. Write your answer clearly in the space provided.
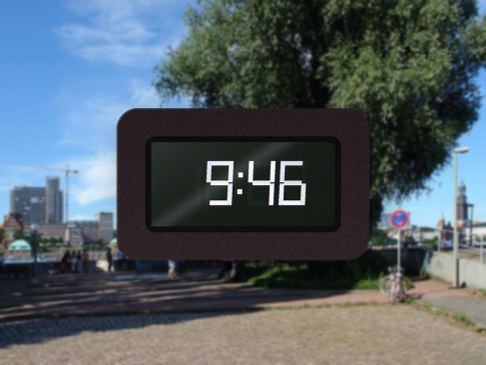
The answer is 9:46
